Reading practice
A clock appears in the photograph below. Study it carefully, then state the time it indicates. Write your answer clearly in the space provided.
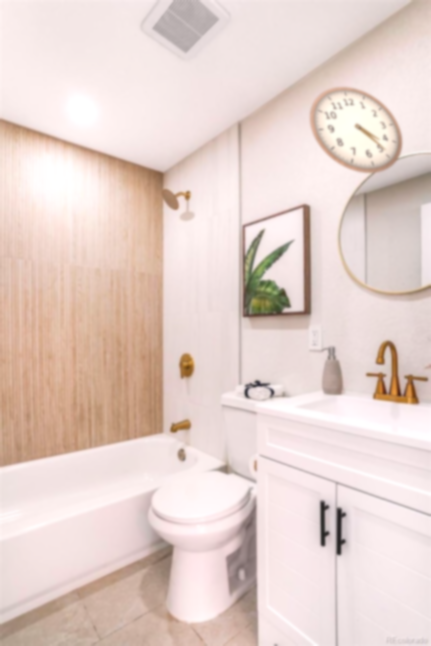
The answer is 4:24
